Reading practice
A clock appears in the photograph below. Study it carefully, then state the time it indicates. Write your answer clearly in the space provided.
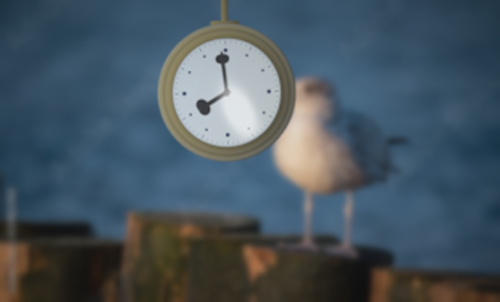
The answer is 7:59
